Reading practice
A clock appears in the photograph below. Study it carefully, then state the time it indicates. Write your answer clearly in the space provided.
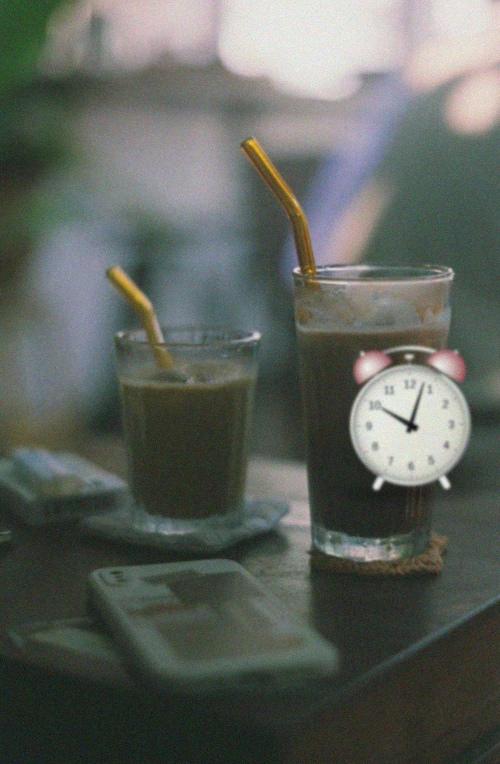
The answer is 10:03
